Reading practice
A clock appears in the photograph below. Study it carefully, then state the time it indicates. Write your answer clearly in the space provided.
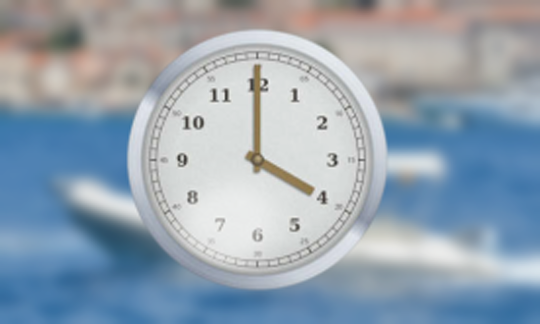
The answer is 4:00
